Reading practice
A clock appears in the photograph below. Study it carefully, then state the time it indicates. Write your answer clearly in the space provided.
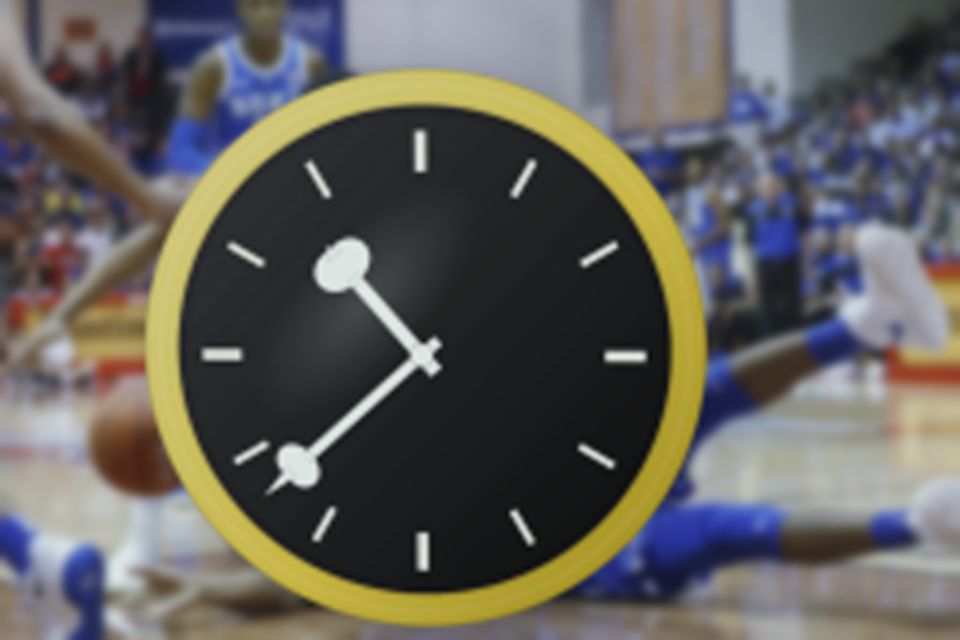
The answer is 10:38
